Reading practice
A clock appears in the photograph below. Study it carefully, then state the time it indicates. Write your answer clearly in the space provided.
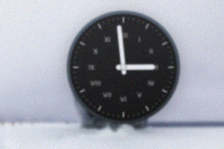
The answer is 2:59
